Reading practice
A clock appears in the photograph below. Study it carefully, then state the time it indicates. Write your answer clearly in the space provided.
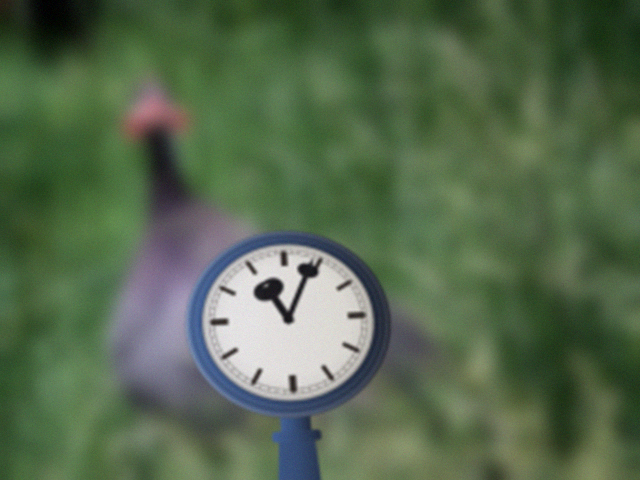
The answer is 11:04
